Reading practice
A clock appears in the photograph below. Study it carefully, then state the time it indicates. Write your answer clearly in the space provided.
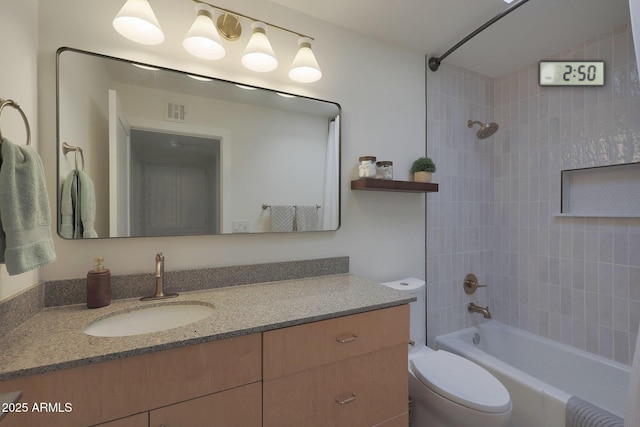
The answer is 2:50
